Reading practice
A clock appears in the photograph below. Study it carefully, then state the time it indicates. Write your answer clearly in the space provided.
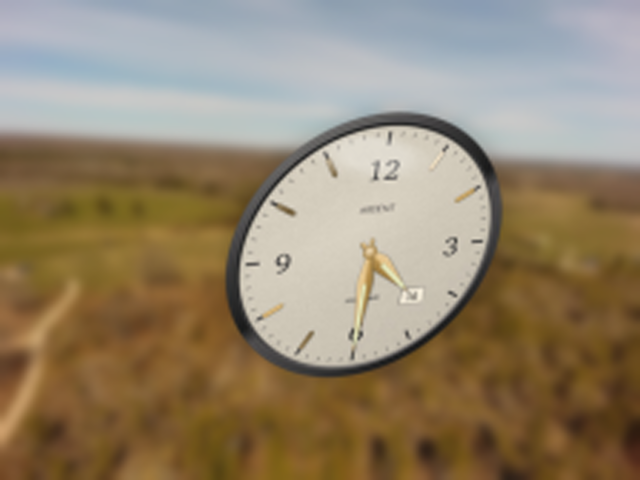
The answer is 4:30
